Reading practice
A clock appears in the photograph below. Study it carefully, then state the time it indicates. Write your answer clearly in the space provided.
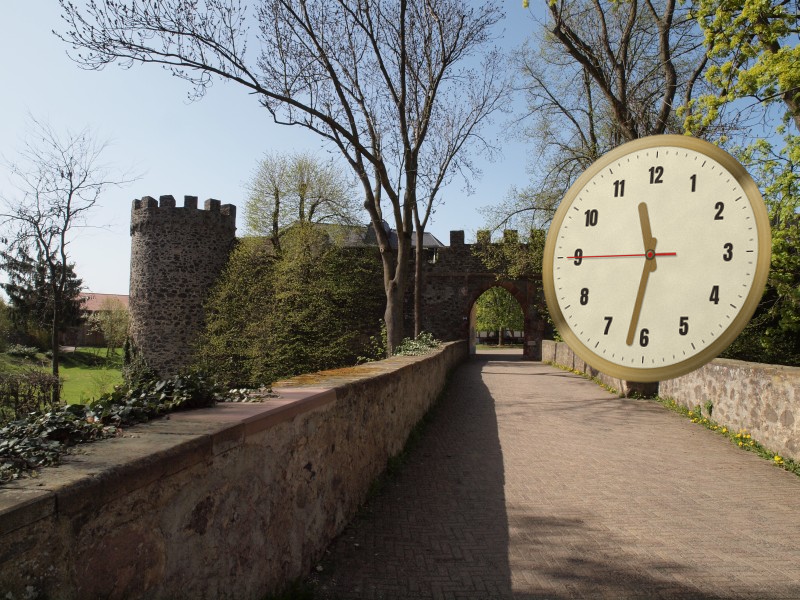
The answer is 11:31:45
